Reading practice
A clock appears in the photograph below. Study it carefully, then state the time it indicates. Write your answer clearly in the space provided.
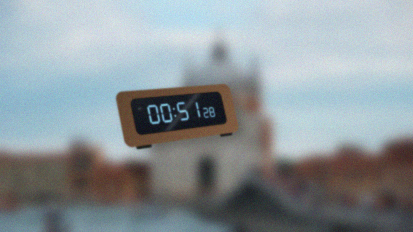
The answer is 0:51
